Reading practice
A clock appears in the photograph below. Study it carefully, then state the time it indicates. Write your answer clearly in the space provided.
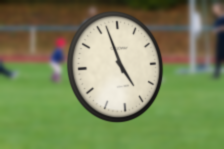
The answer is 4:57
